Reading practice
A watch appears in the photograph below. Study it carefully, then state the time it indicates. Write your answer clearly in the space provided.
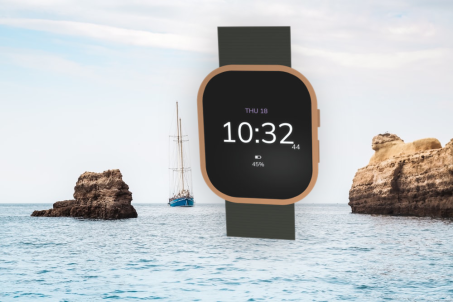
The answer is 10:32
